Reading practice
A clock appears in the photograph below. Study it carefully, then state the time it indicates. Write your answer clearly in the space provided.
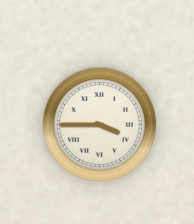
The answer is 3:45
